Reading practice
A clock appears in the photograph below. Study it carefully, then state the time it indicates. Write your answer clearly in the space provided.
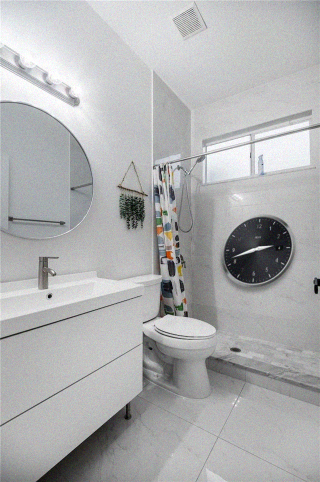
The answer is 2:42
